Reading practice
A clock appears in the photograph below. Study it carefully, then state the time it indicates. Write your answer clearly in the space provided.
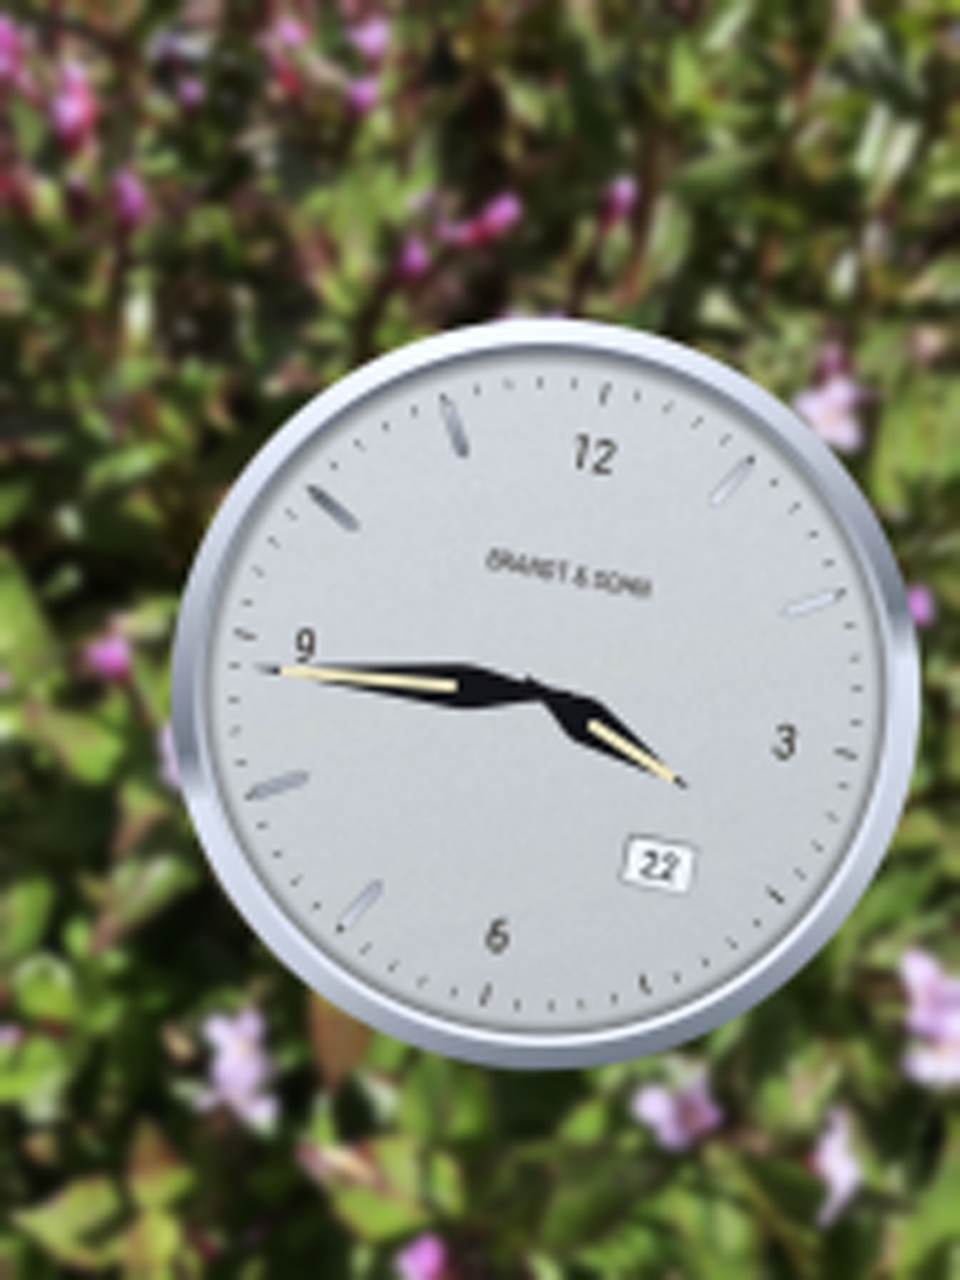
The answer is 3:44
